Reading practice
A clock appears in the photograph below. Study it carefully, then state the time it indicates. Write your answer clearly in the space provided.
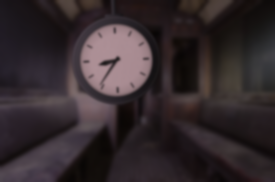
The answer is 8:36
